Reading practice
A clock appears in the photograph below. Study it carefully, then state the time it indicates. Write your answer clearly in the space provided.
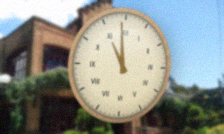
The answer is 10:59
